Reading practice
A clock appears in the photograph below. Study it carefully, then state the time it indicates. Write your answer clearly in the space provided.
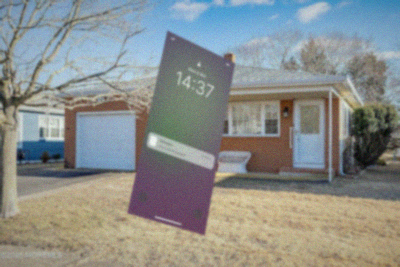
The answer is 14:37
